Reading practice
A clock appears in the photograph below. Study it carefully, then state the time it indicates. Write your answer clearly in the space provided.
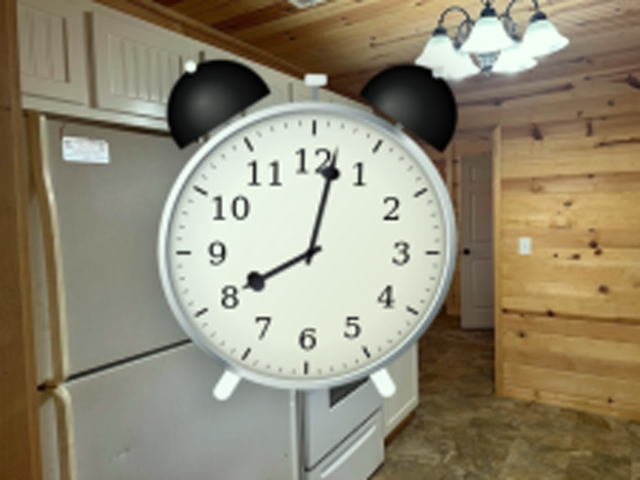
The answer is 8:02
